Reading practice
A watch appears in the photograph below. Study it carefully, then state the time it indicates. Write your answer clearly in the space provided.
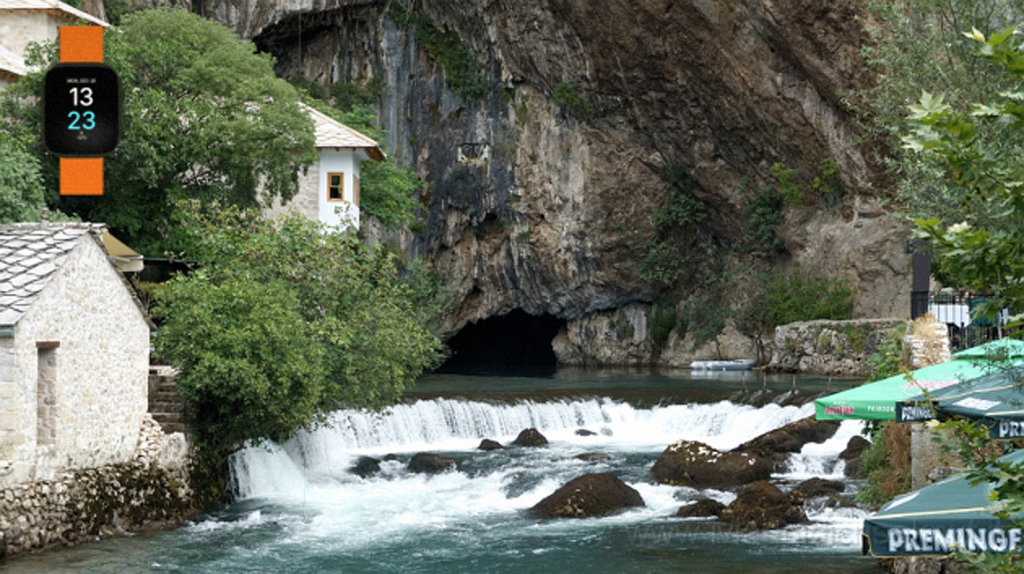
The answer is 13:23
